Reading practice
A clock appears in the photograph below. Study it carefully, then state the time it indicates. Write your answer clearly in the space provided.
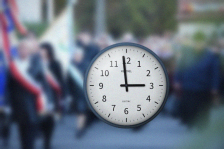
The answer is 2:59
